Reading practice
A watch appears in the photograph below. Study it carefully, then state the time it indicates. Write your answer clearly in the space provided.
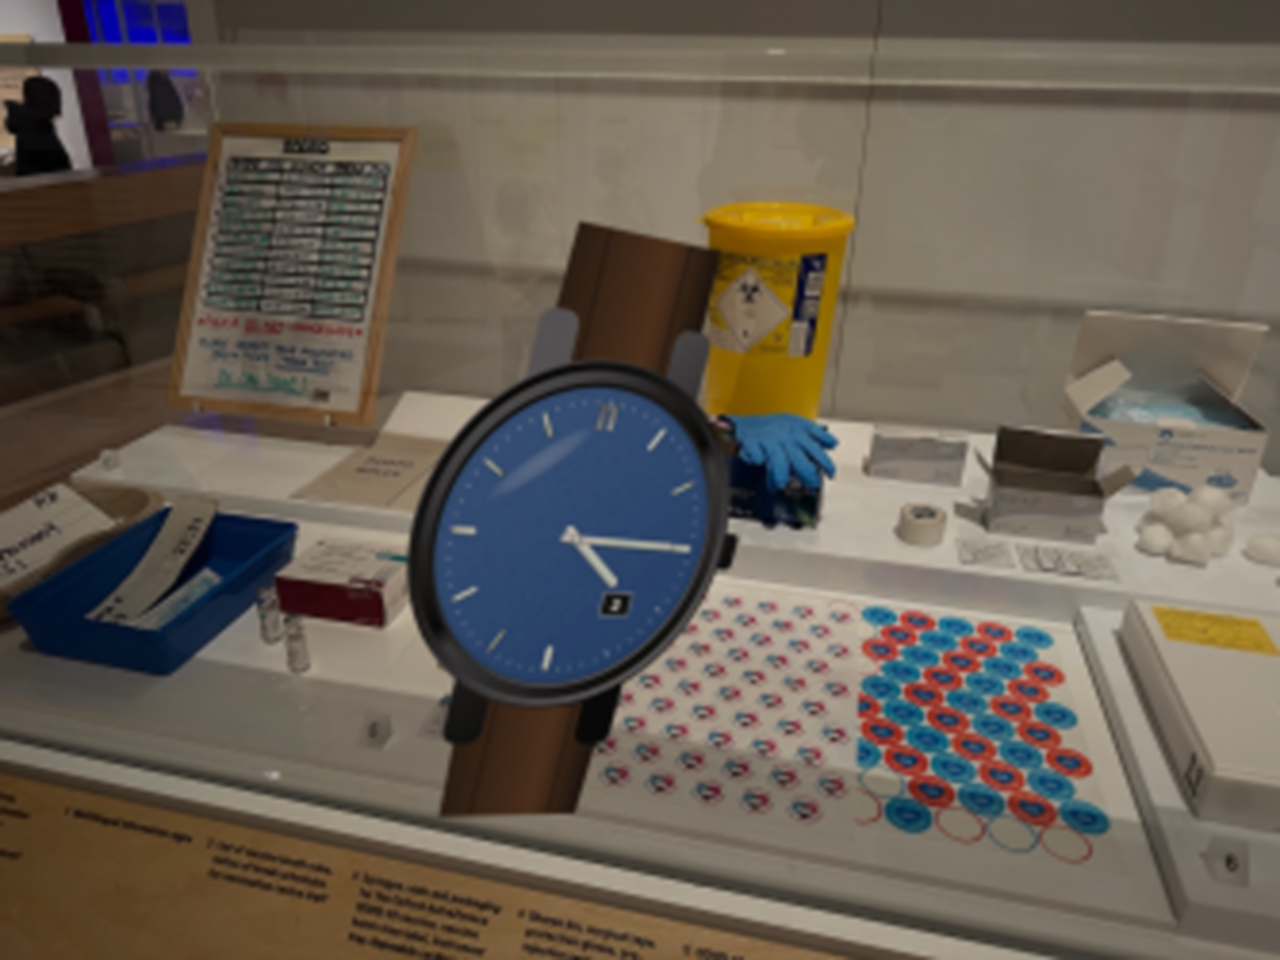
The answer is 4:15
